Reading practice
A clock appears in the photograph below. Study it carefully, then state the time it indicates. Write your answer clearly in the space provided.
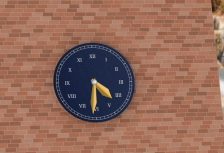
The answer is 4:31
